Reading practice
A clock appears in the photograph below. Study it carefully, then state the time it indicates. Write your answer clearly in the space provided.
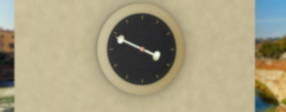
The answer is 3:49
